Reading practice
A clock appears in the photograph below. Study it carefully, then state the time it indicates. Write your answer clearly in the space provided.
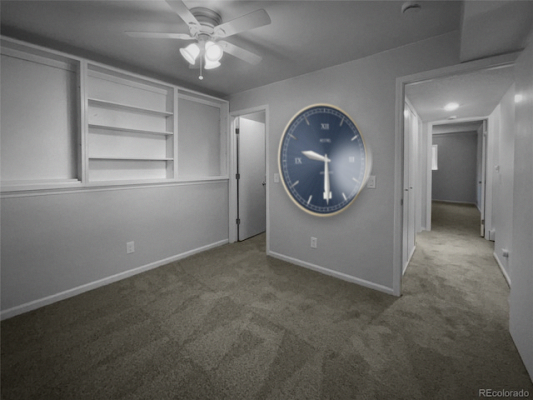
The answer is 9:30
